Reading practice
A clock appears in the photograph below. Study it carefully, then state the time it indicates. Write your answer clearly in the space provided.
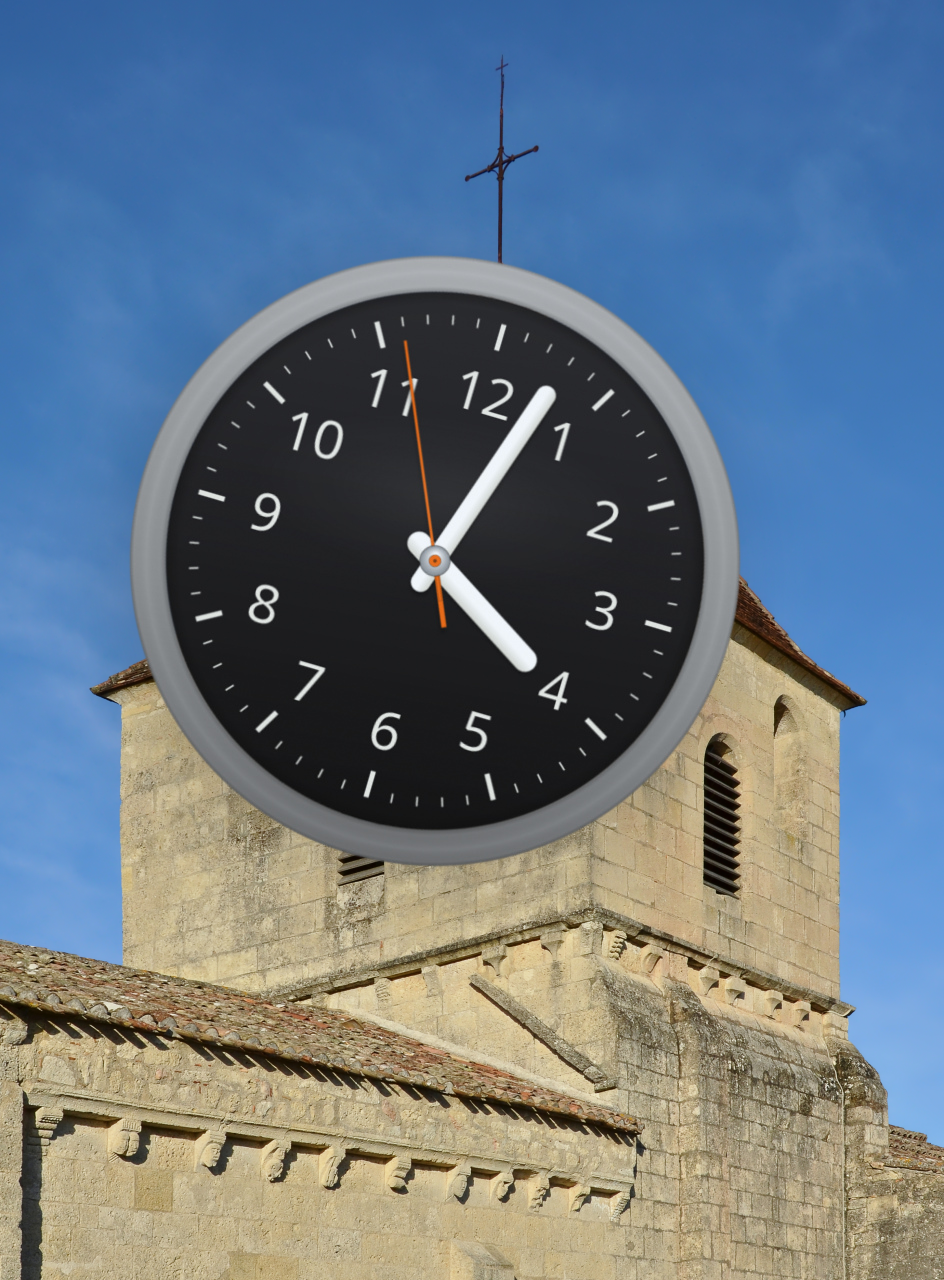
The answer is 4:02:56
